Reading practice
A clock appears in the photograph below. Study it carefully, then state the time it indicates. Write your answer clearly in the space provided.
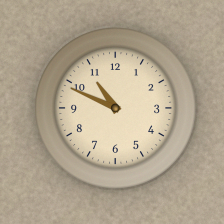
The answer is 10:49
